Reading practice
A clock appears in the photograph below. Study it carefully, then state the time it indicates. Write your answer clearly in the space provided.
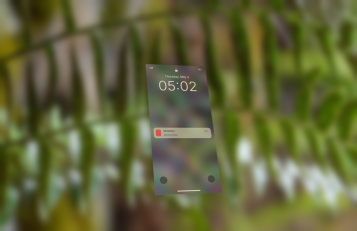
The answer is 5:02
